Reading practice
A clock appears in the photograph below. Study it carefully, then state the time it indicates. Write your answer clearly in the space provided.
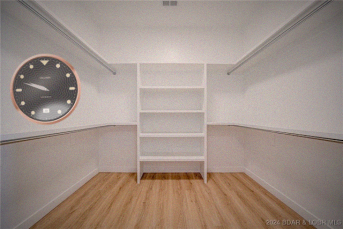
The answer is 9:48
